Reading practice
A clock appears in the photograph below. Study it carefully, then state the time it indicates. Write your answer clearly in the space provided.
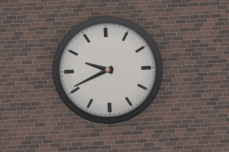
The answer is 9:41
